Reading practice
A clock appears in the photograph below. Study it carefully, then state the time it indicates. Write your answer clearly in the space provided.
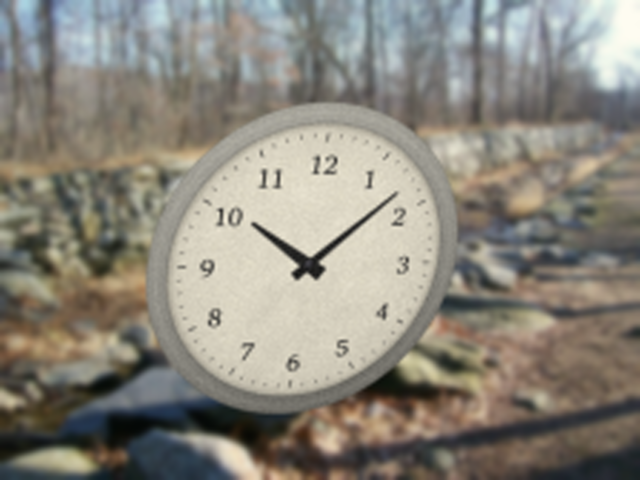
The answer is 10:08
